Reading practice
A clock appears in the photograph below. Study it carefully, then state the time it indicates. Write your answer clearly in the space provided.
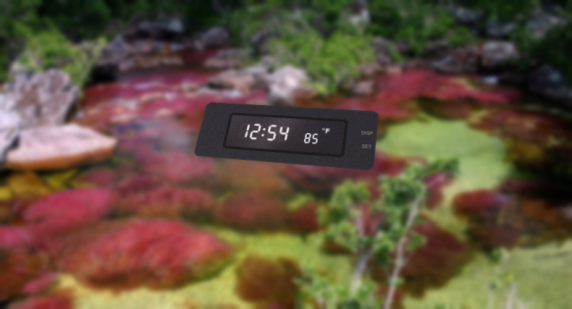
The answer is 12:54
